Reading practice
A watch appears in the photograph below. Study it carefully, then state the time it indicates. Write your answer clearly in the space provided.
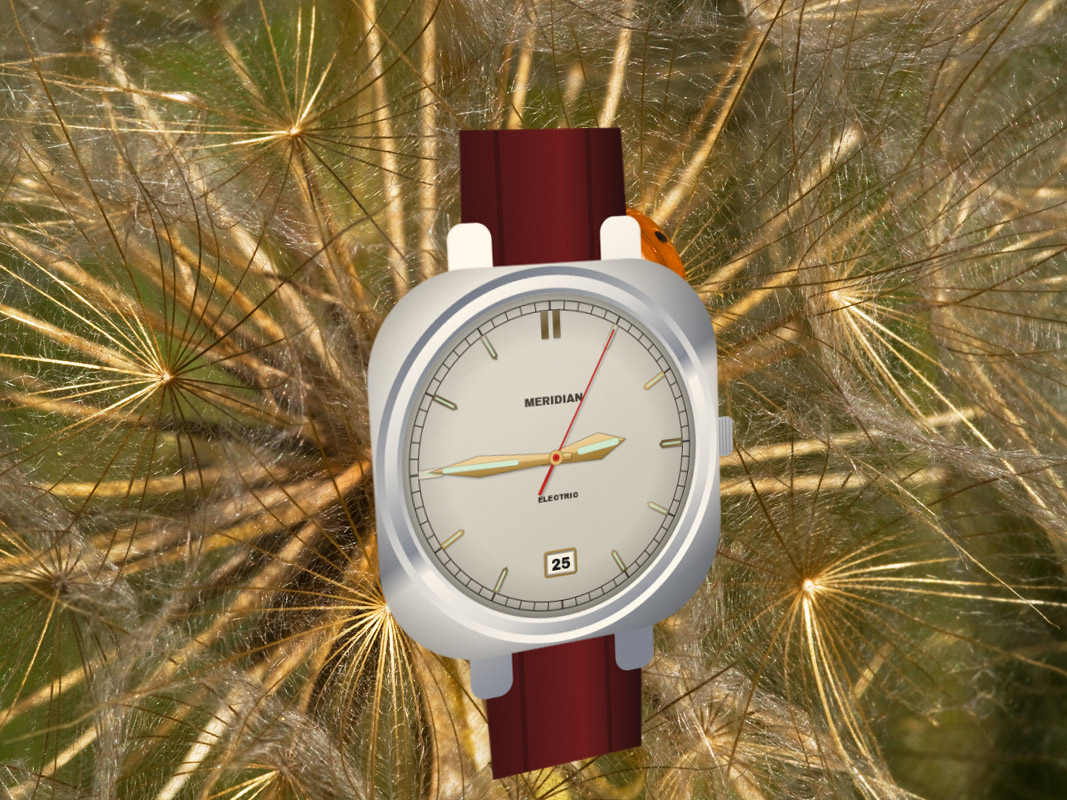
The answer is 2:45:05
